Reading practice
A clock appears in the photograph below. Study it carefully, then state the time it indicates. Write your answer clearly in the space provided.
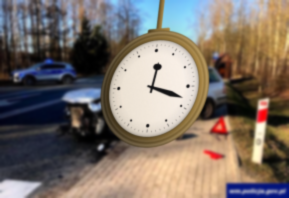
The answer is 12:18
